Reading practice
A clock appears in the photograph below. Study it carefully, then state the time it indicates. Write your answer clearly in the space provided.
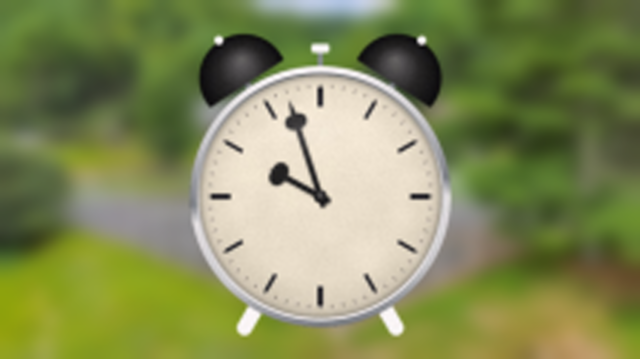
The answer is 9:57
